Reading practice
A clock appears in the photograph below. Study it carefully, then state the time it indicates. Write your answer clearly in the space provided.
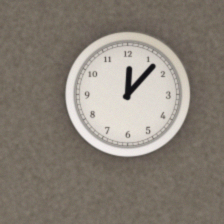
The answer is 12:07
